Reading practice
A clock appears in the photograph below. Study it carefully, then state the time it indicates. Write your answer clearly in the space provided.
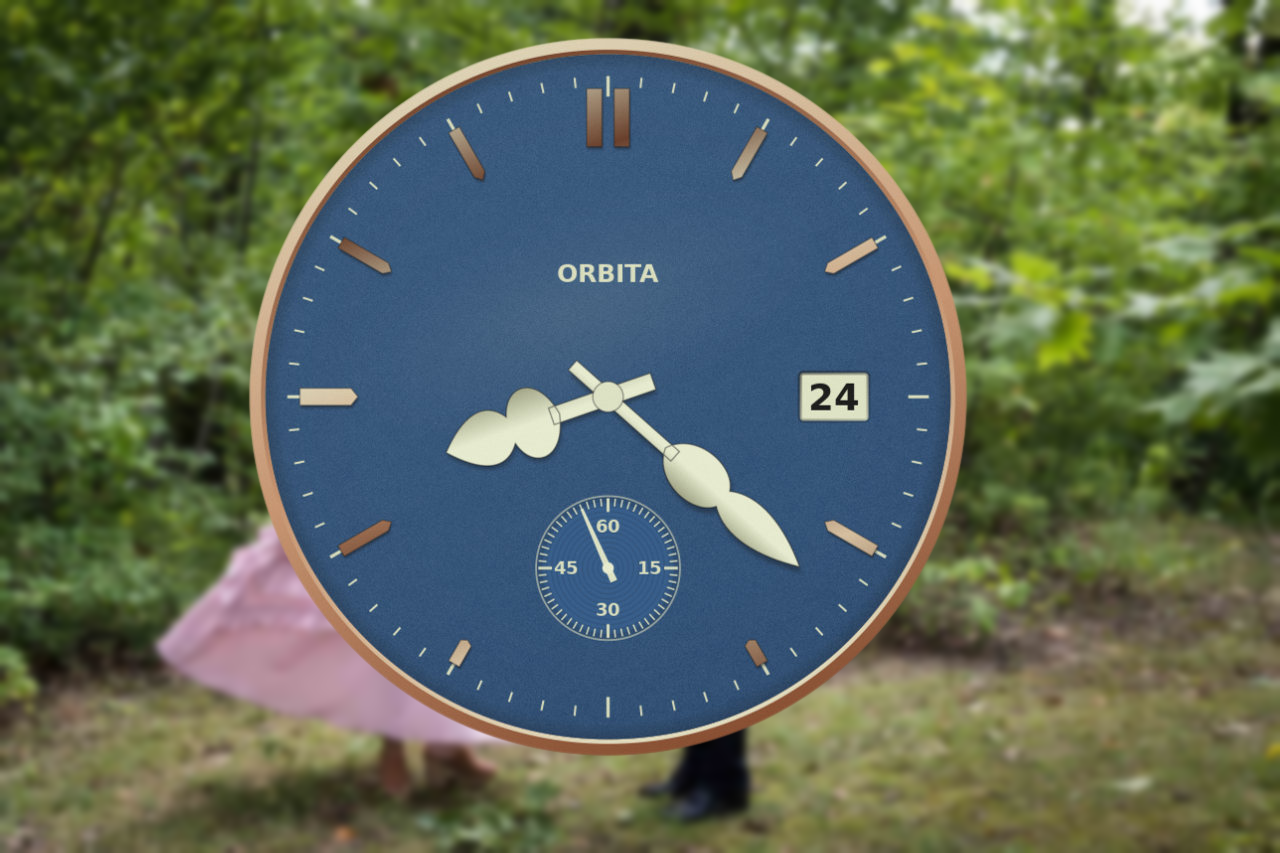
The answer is 8:21:56
